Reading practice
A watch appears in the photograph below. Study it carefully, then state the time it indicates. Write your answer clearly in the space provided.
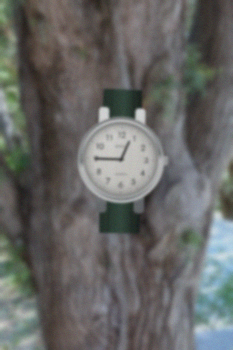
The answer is 12:45
